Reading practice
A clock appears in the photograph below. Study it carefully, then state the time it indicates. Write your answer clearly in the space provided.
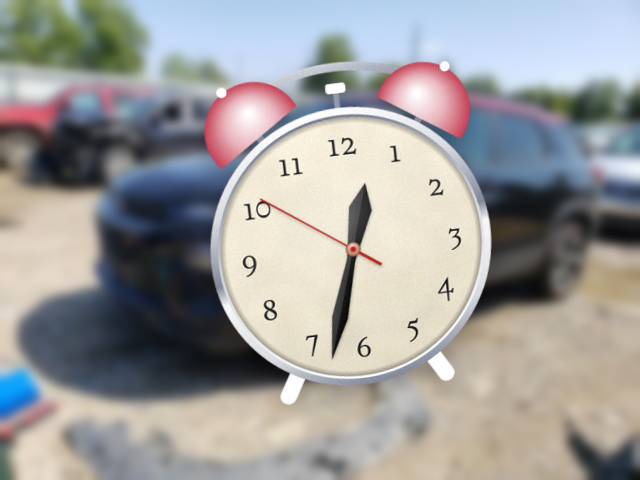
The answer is 12:32:51
